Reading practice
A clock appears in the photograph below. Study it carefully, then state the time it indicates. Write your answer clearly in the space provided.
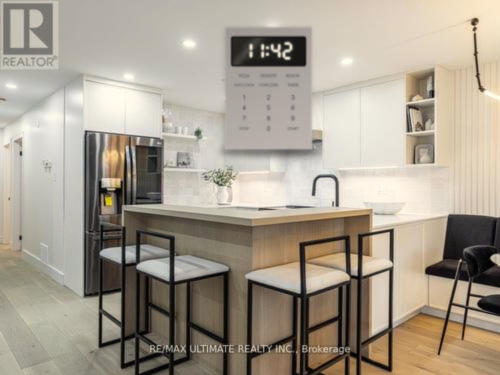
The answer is 11:42
